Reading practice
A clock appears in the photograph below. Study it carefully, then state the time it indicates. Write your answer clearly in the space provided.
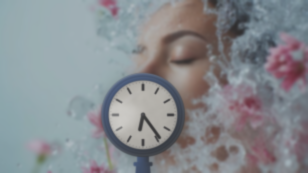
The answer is 6:24
